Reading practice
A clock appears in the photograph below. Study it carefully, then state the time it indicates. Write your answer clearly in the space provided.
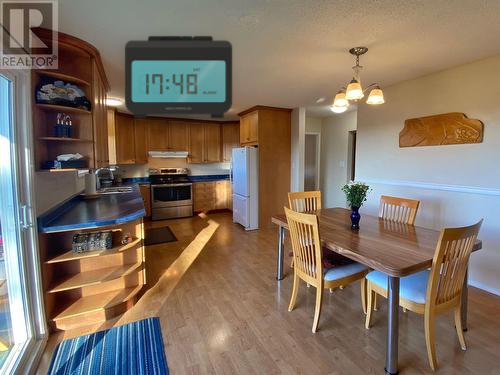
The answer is 17:48
